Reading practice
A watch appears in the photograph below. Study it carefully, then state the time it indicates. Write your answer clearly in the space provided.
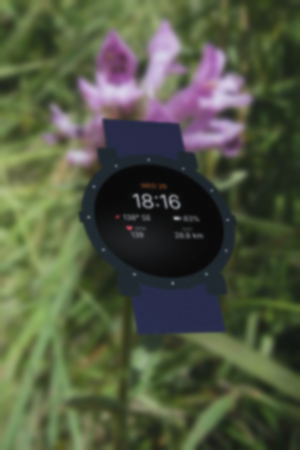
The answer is 18:16
